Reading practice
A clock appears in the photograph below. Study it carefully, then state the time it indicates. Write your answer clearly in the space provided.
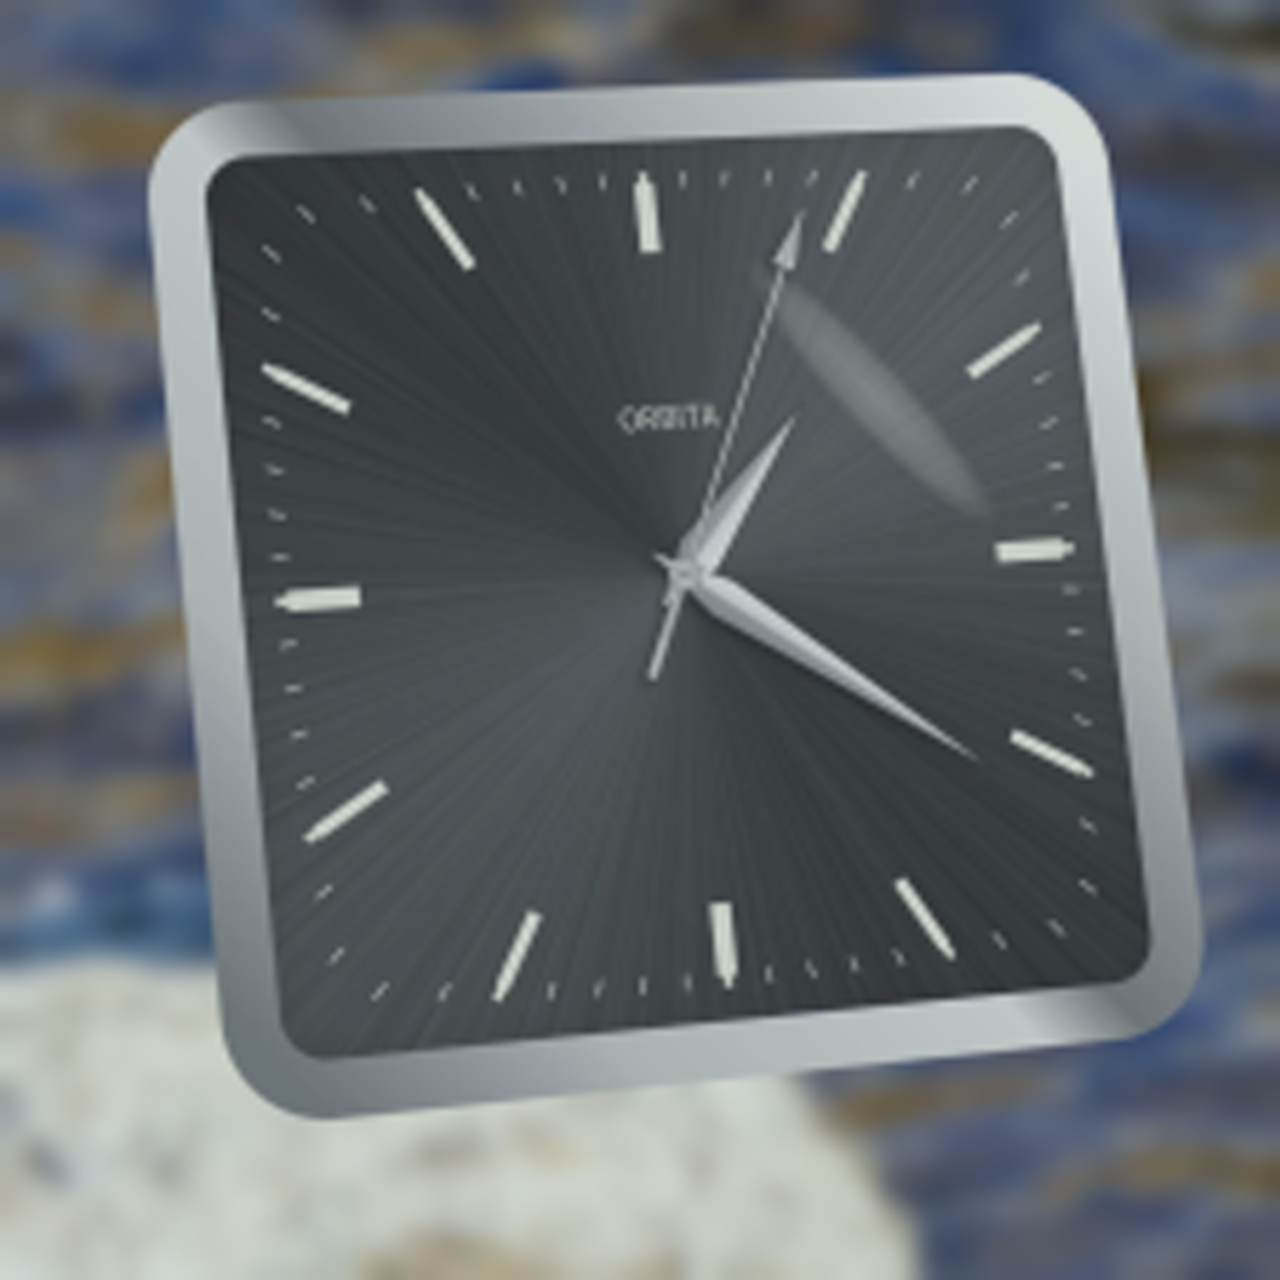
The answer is 1:21:04
